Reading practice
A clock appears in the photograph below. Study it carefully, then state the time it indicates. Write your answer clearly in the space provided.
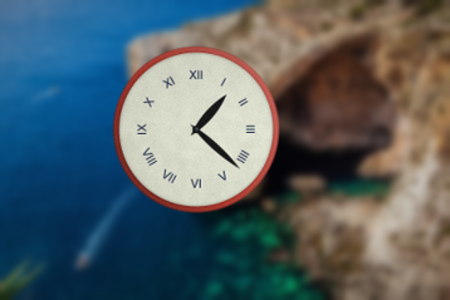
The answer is 1:22
